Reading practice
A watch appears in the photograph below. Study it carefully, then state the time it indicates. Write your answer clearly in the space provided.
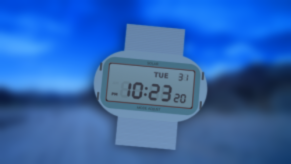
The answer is 10:23
